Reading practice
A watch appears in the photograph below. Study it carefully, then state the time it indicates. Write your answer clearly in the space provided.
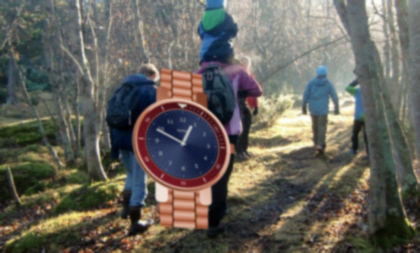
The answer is 12:49
